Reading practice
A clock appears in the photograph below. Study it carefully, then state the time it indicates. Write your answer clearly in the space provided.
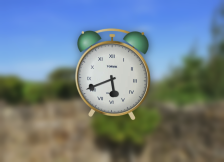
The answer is 5:41
